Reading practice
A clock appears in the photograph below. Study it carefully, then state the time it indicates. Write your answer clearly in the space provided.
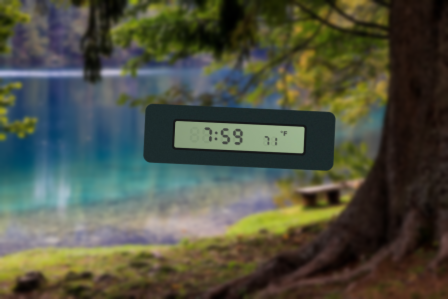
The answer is 7:59
